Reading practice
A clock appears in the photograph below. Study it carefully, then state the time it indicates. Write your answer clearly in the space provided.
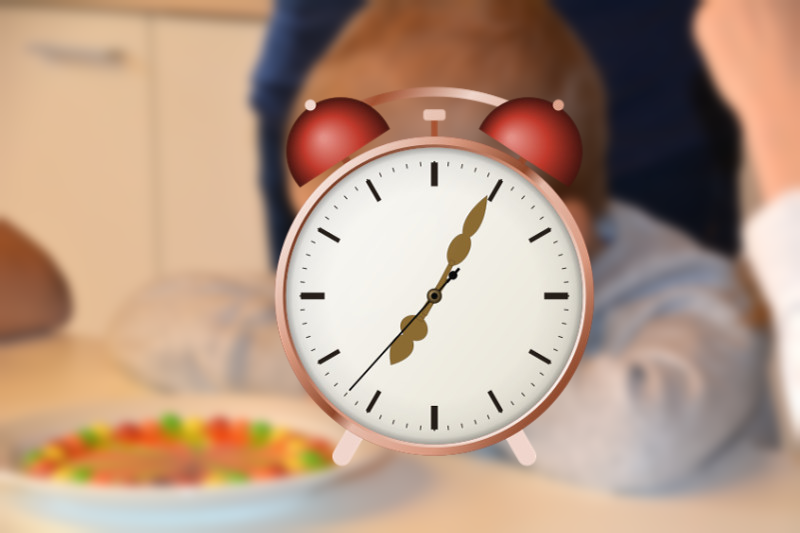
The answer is 7:04:37
